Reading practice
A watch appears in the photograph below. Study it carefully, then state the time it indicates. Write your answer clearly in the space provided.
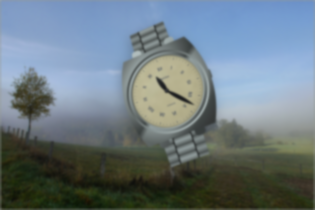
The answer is 11:23
